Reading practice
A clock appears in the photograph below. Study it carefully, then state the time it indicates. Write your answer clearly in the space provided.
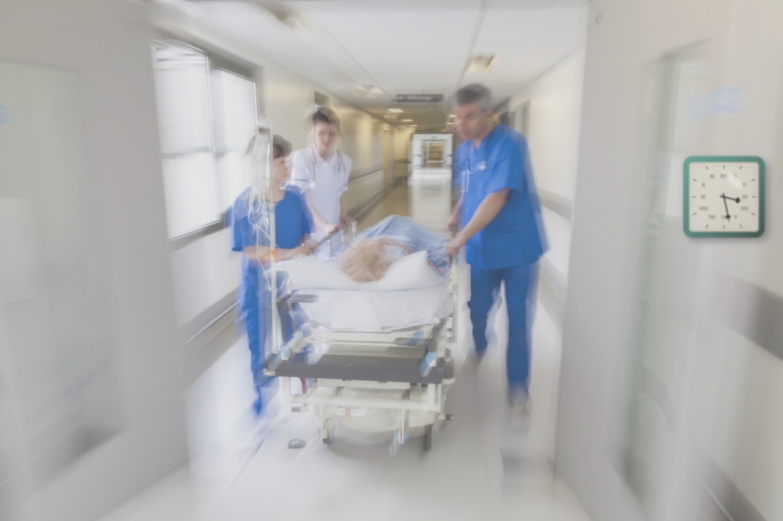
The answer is 3:28
